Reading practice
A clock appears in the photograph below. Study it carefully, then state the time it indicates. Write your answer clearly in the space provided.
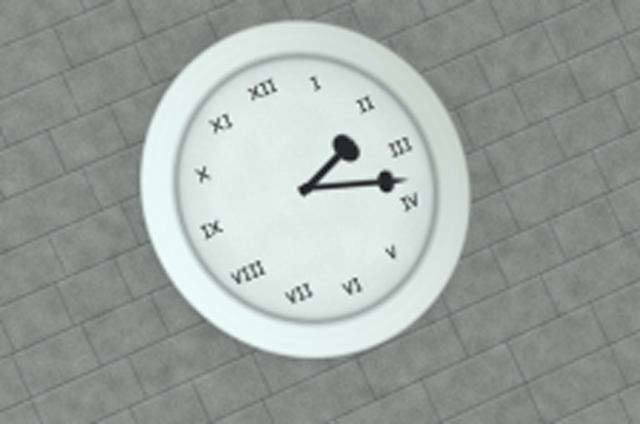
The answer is 2:18
